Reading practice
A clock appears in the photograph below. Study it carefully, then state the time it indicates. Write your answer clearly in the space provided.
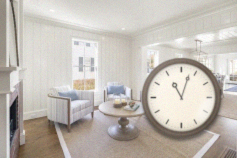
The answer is 11:03
